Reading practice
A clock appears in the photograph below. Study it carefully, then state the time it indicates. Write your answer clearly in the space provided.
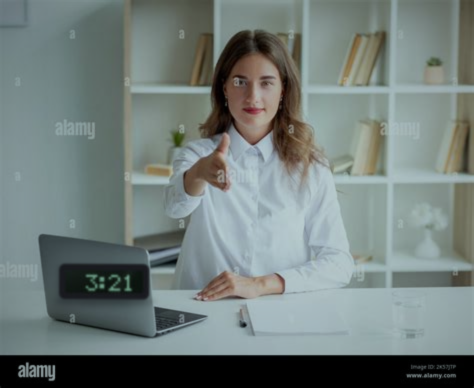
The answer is 3:21
